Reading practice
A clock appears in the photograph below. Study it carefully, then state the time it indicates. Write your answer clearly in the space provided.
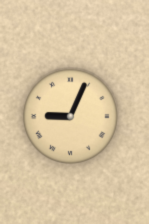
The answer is 9:04
